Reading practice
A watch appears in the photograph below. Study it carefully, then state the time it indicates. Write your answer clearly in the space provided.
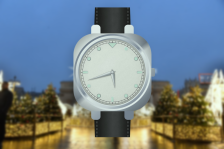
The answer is 5:42
